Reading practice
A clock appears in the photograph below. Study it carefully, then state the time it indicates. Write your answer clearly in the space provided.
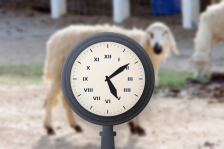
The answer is 5:09
